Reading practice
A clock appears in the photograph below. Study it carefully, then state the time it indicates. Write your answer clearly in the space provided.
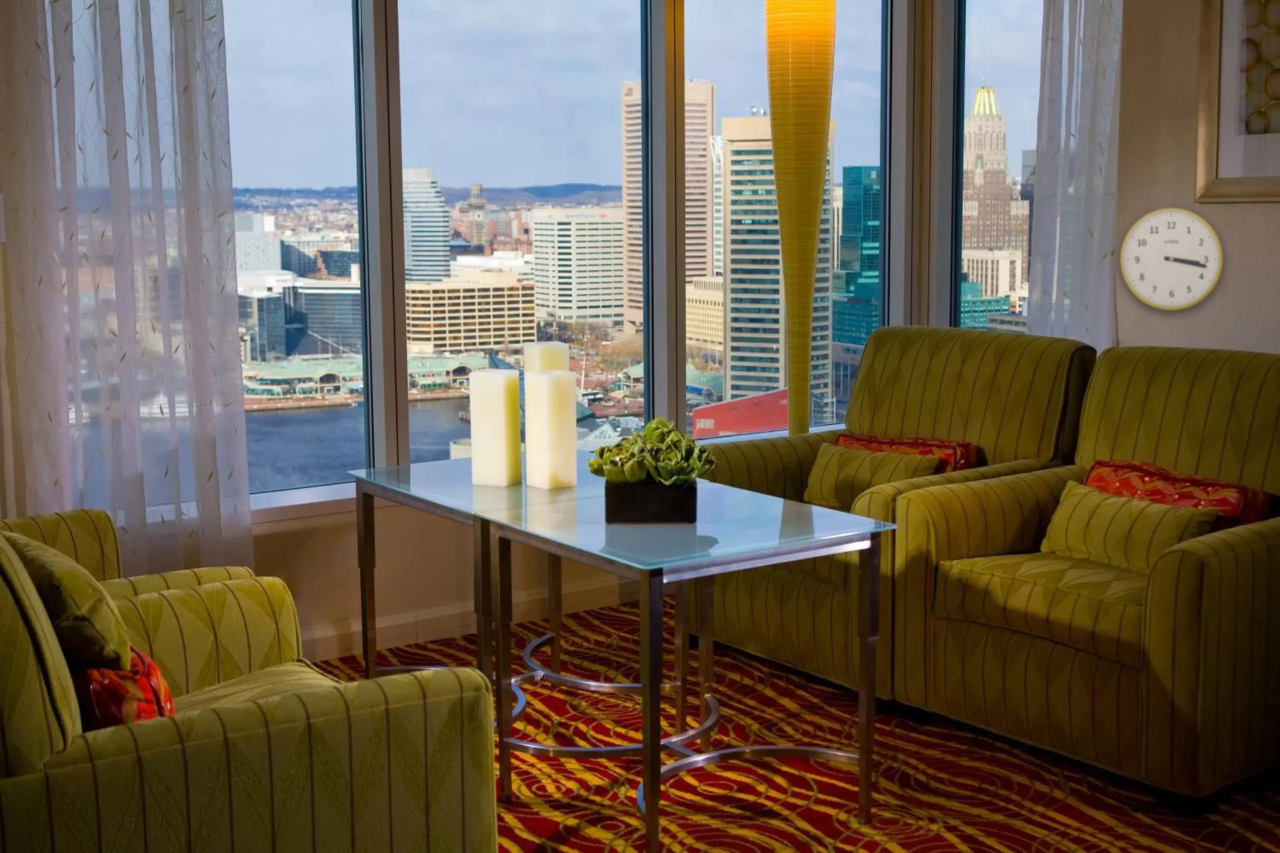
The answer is 3:17
